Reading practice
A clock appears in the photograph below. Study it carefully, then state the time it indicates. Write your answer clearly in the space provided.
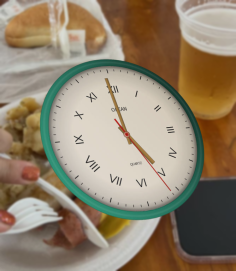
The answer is 4:59:26
